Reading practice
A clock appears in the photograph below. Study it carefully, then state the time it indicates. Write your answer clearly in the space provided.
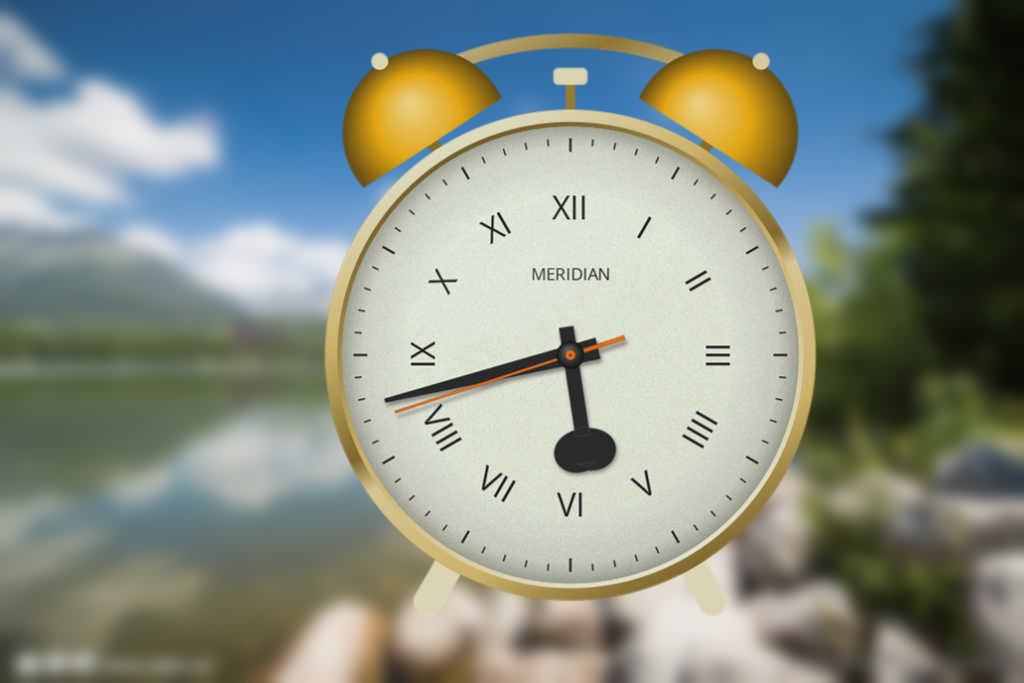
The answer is 5:42:42
